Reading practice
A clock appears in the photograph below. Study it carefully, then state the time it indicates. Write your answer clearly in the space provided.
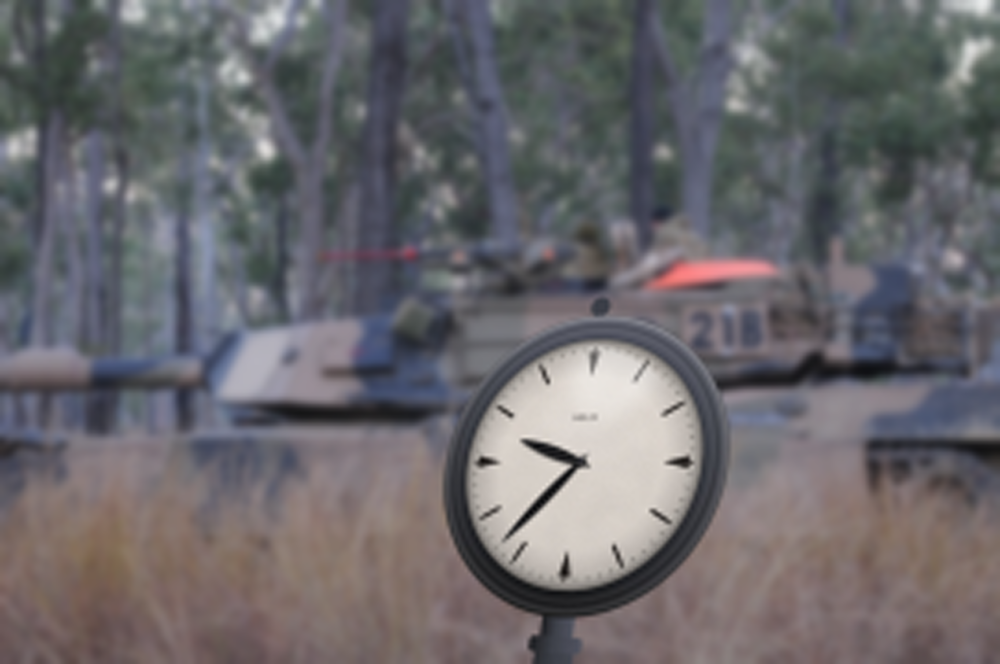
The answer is 9:37
